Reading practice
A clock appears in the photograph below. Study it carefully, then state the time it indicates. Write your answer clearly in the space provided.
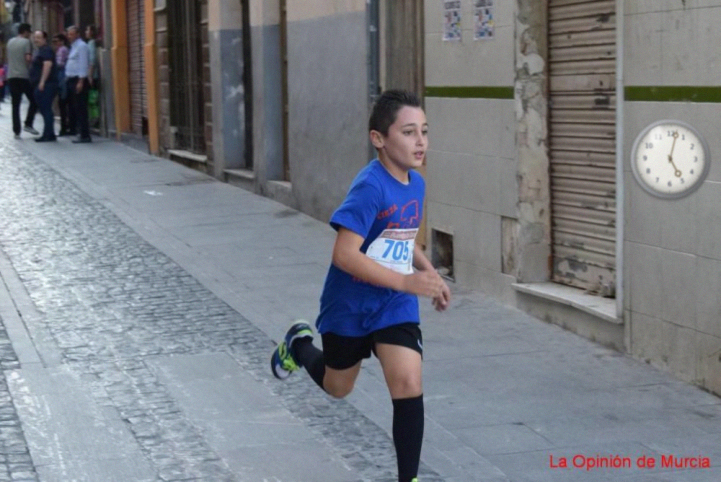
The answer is 5:02
